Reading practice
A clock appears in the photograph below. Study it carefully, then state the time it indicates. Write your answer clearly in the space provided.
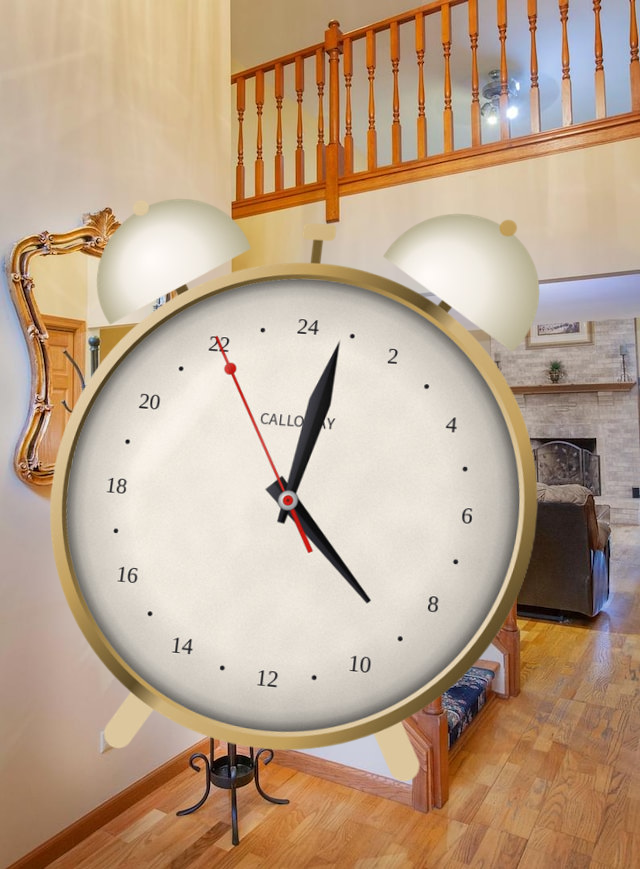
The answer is 9:01:55
